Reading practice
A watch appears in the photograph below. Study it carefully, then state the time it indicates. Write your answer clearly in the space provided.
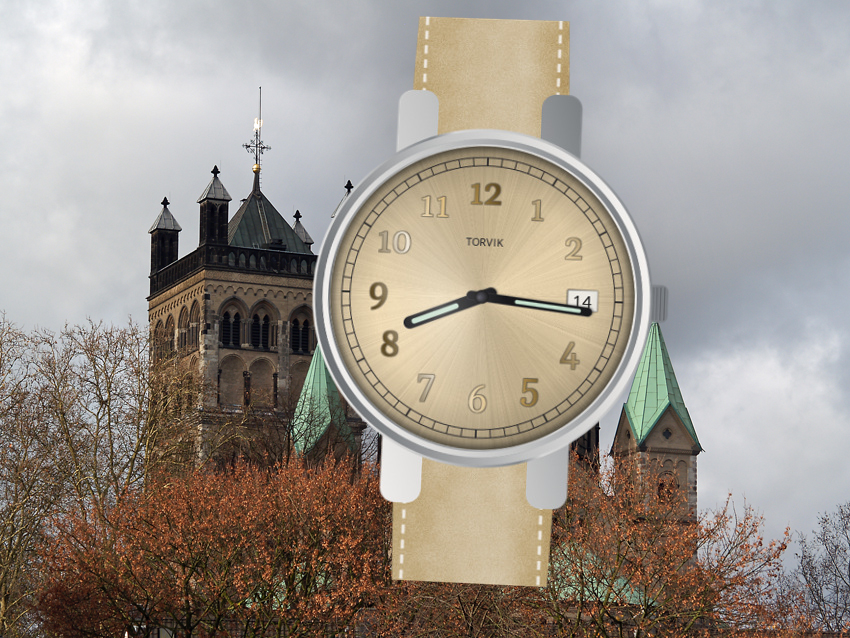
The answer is 8:16
